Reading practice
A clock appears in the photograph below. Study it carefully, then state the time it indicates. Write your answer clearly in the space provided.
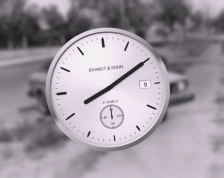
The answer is 8:10
